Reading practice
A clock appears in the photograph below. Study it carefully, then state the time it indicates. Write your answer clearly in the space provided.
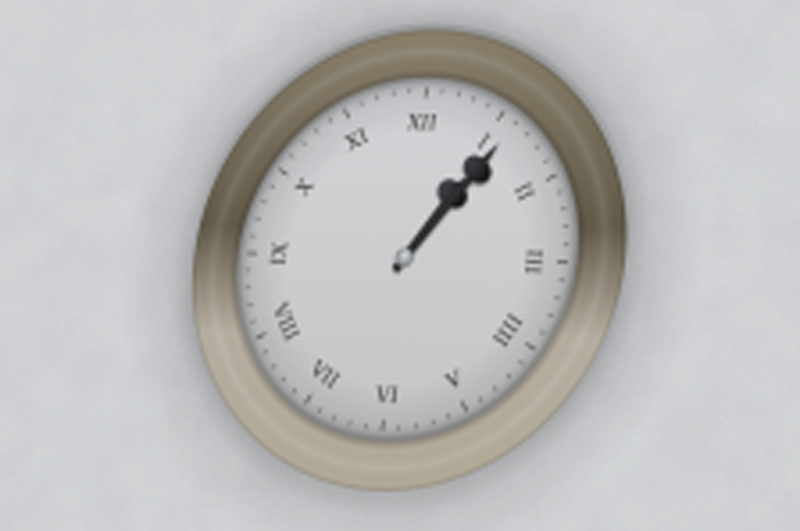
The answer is 1:06
